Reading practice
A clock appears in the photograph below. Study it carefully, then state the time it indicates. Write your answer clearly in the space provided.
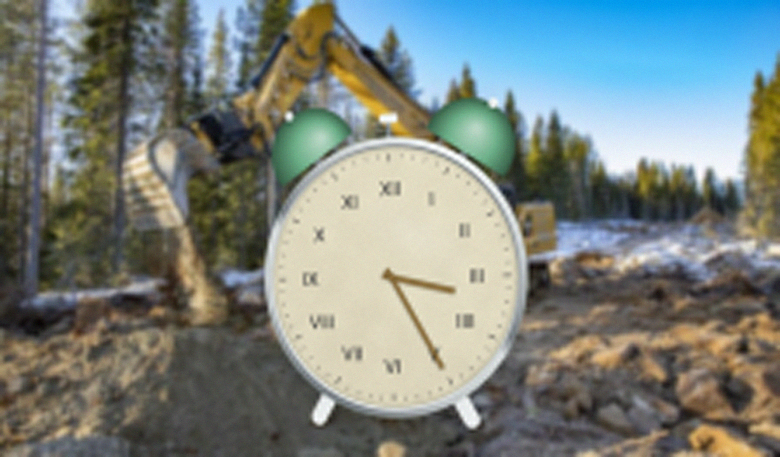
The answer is 3:25
